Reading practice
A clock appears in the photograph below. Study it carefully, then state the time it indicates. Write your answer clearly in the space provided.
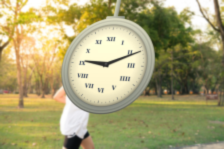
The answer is 9:11
